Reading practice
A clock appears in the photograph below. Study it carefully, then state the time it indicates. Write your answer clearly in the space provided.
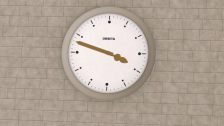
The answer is 3:48
